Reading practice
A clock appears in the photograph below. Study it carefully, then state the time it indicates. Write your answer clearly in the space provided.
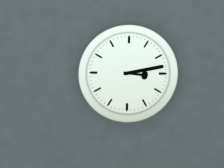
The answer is 3:13
